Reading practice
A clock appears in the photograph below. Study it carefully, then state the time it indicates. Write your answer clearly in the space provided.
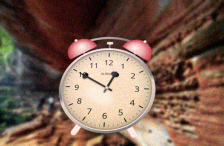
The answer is 12:50
